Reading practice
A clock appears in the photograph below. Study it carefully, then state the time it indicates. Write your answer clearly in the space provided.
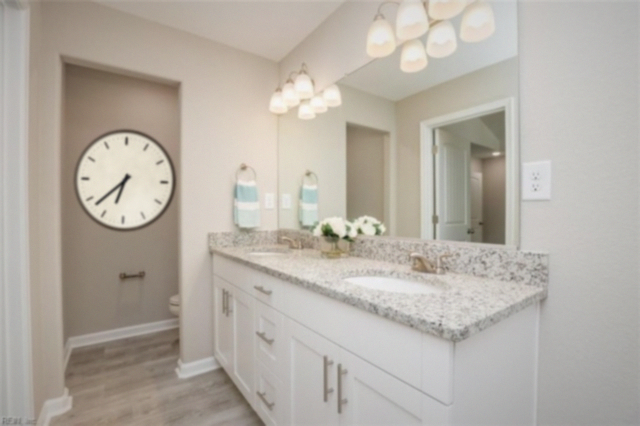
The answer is 6:38
